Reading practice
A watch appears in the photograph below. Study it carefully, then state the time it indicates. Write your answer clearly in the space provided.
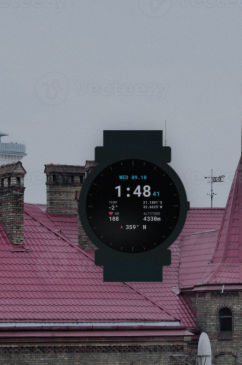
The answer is 1:48
